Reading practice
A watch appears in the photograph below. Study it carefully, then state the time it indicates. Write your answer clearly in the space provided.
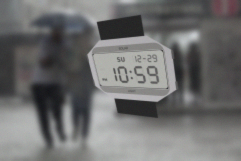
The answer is 10:59
